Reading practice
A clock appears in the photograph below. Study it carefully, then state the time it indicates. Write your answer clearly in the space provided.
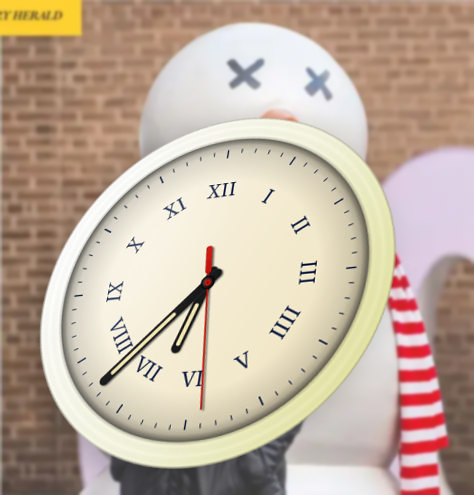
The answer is 6:37:29
